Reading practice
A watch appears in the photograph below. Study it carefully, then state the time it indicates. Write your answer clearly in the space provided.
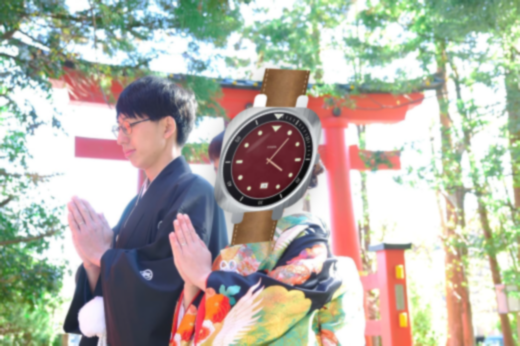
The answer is 4:06
